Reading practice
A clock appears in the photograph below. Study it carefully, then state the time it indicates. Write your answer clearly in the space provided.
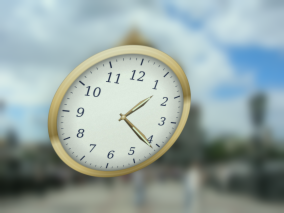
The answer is 1:21
